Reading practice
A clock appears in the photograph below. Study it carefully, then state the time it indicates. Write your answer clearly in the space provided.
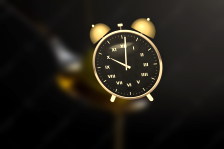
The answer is 10:01
